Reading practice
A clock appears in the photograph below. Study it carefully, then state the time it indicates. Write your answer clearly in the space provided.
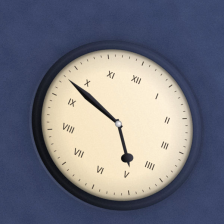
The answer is 4:48
